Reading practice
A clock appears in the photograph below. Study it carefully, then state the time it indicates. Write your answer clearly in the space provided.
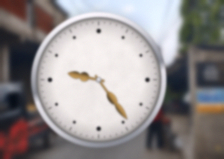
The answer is 9:24
